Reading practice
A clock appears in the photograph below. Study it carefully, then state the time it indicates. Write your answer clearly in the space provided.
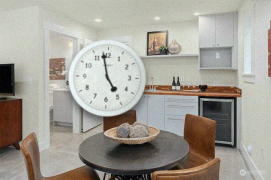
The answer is 4:58
